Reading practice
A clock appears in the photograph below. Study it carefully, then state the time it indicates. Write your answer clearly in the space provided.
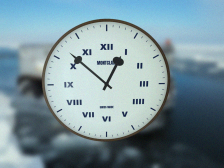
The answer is 12:52
